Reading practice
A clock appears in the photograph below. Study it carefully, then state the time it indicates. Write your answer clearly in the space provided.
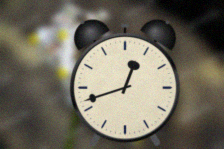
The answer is 12:42
